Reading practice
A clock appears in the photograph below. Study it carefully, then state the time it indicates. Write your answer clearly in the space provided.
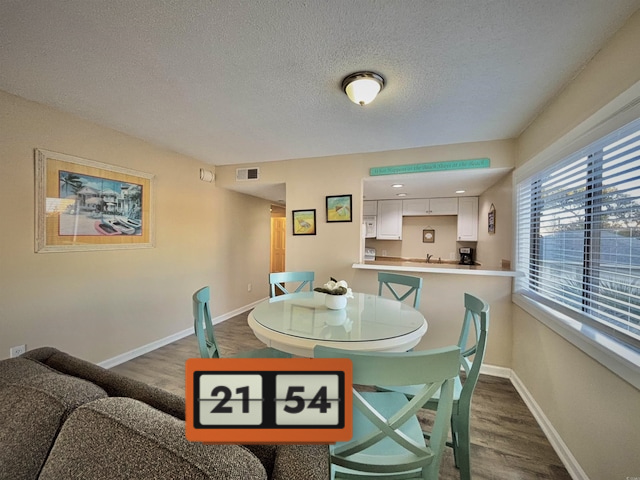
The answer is 21:54
